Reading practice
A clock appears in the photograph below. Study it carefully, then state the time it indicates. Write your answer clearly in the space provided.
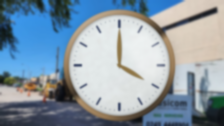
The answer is 4:00
